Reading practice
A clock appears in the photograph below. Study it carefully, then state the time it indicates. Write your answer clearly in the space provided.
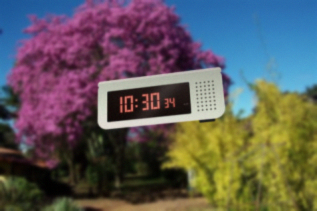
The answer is 10:30:34
